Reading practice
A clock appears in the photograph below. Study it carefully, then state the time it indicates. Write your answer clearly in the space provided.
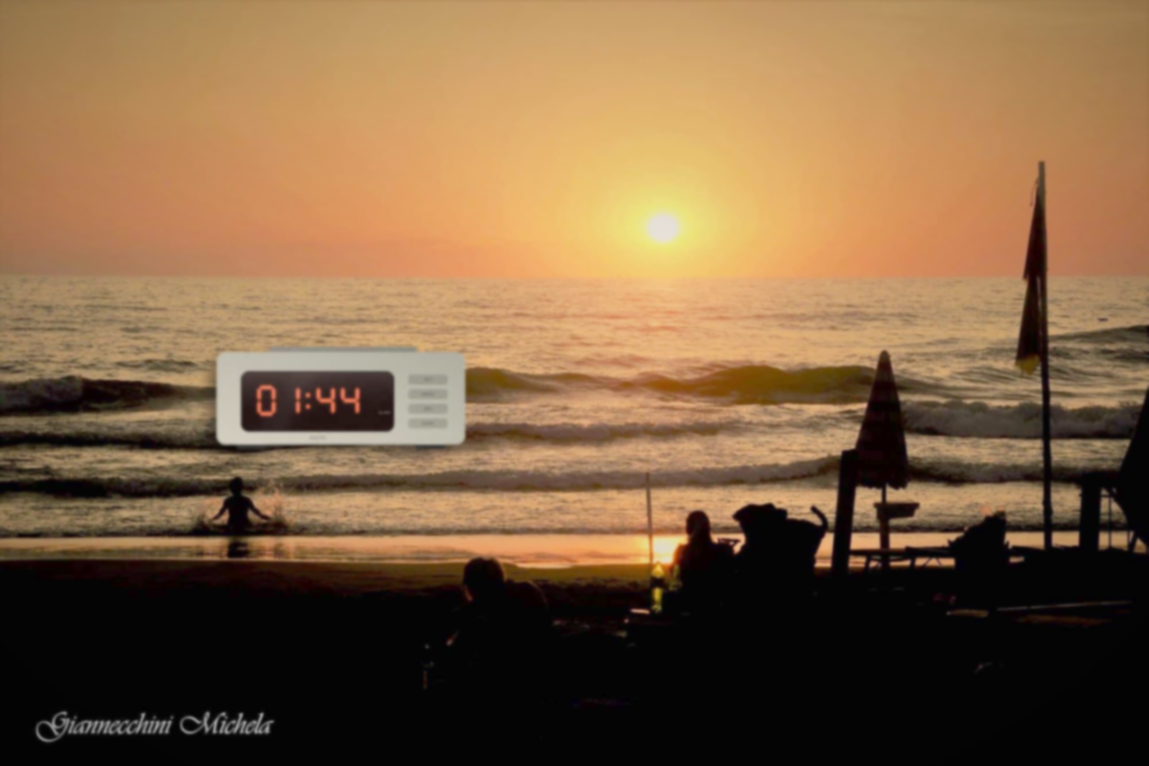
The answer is 1:44
